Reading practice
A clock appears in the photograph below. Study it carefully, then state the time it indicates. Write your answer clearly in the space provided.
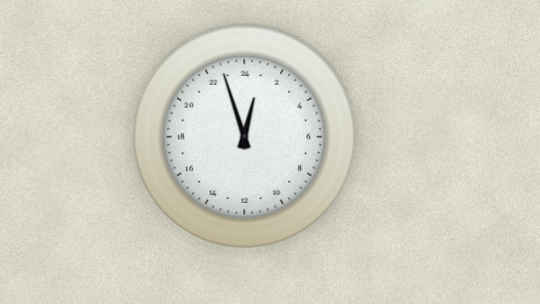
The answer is 0:57
